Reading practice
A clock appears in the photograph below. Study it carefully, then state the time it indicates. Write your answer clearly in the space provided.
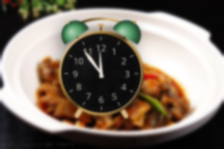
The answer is 11:54
